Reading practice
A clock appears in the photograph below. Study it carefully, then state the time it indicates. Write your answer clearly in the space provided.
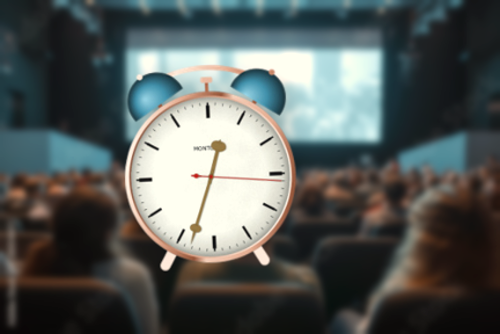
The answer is 12:33:16
